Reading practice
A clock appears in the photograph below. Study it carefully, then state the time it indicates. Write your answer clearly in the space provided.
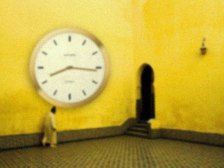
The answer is 8:16
